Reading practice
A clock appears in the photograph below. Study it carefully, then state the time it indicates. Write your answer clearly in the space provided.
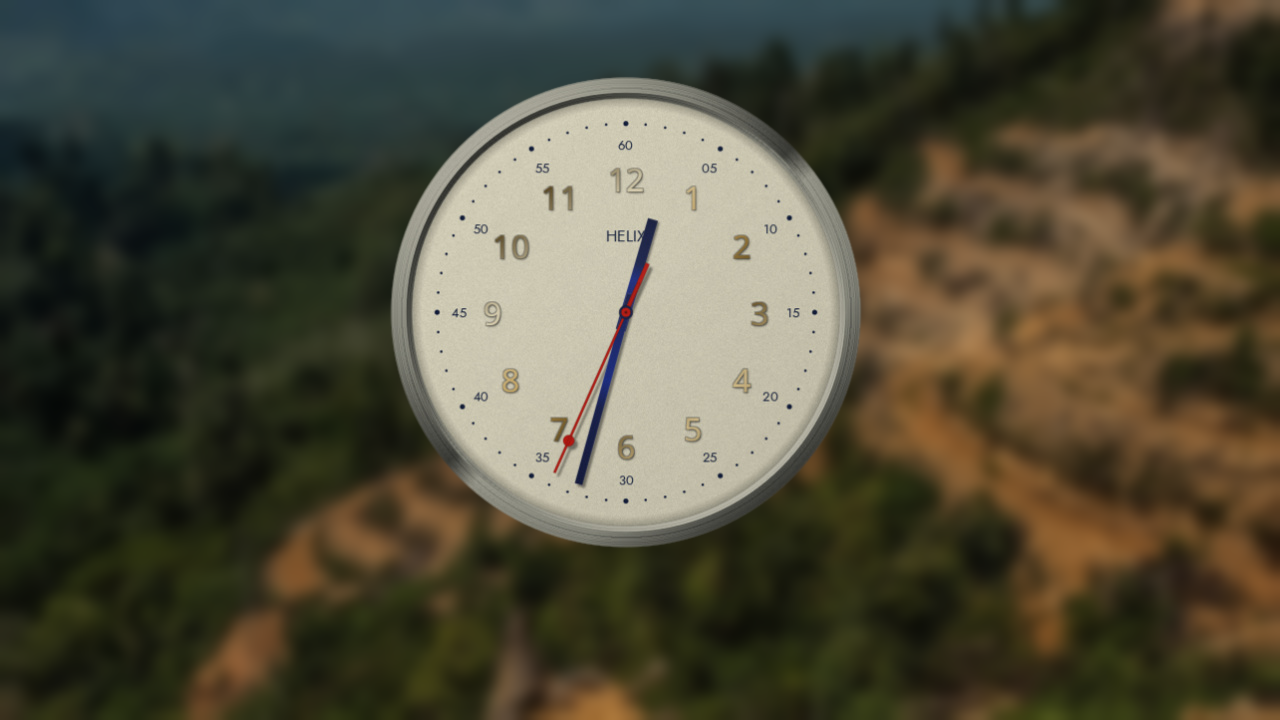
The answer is 12:32:34
